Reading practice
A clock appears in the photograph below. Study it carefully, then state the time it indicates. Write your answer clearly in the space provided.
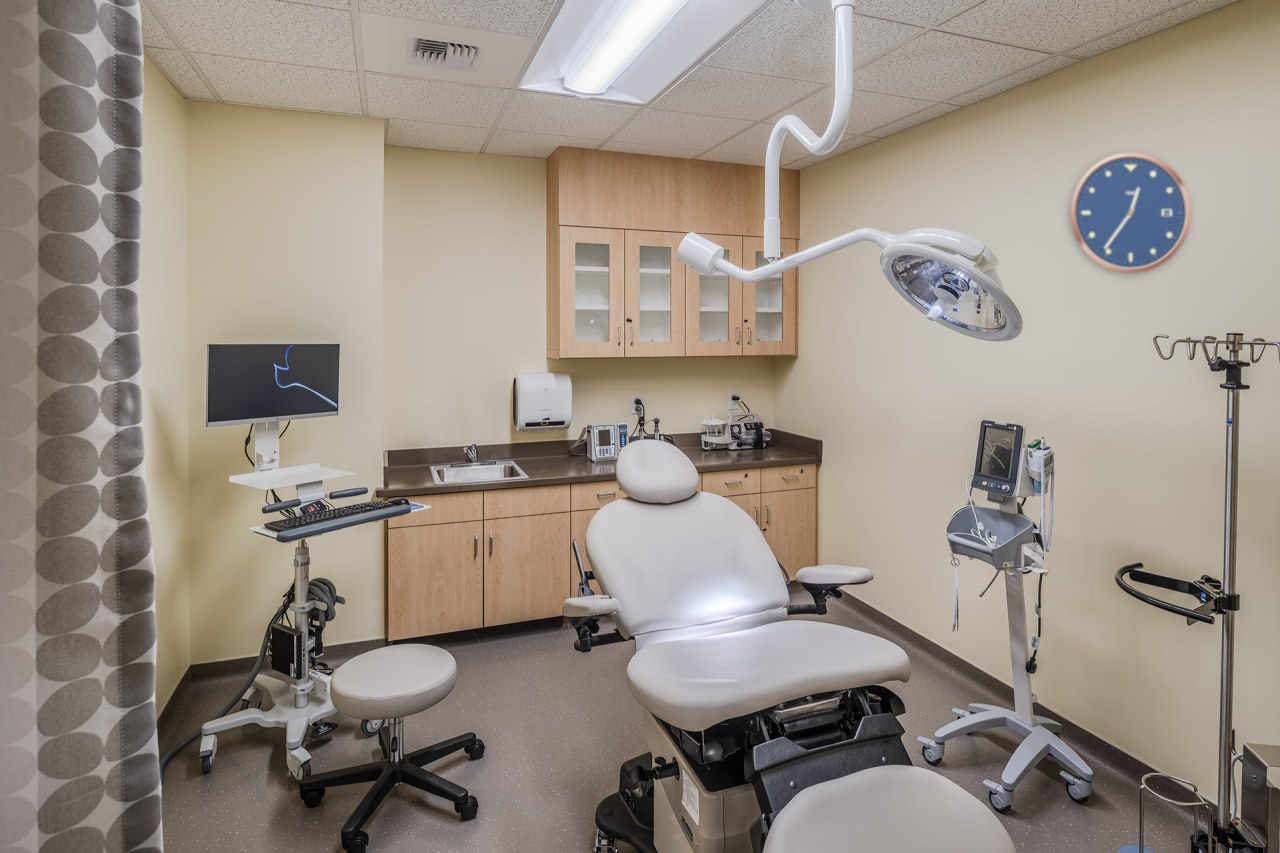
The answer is 12:36
